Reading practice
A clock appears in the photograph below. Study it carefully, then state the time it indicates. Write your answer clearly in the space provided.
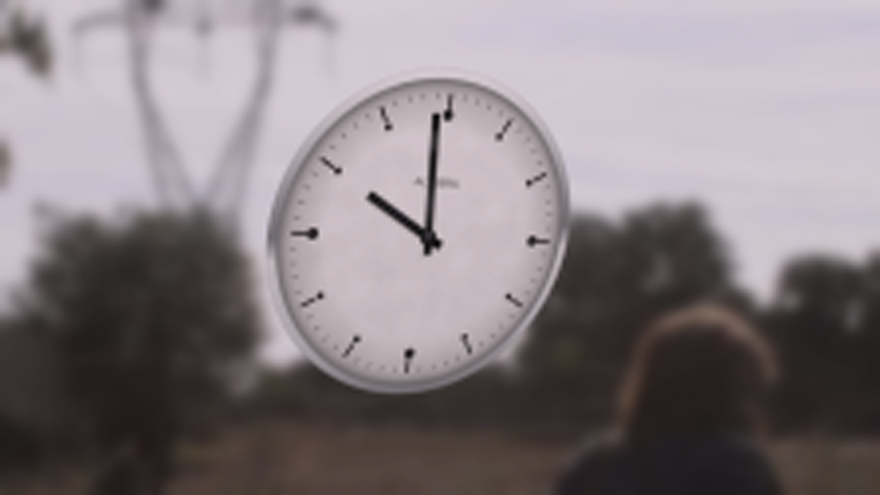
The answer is 9:59
